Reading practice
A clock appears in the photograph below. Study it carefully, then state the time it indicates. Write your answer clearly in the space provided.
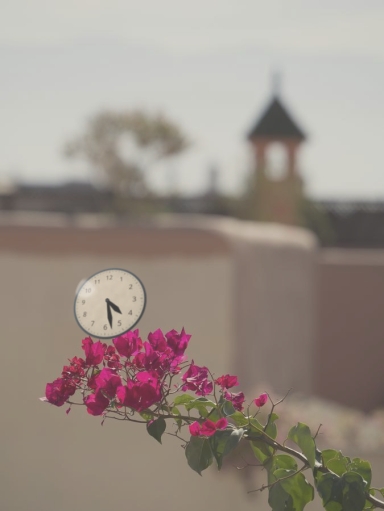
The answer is 4:28
